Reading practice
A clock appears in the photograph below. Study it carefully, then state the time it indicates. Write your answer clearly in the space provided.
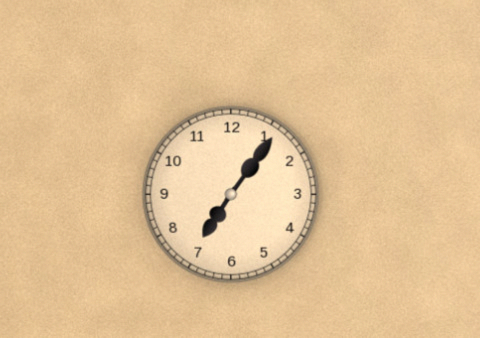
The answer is 7:06
